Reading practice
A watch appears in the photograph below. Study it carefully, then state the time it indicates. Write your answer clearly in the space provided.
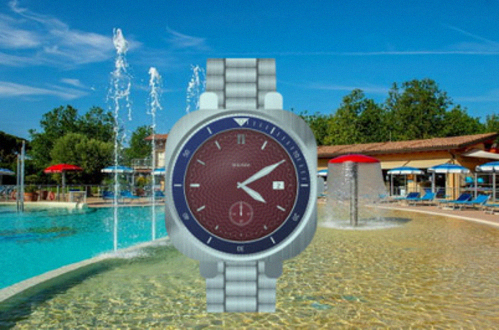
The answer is 4:10
